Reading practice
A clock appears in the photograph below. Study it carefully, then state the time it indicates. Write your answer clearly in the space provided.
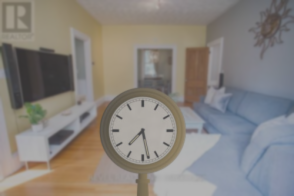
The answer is 7:28
